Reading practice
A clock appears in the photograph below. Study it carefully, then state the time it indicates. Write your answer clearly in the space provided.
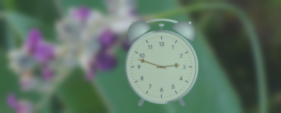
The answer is 2:48
